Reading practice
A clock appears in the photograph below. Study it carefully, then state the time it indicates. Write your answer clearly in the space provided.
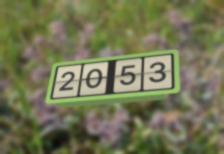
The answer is 20:53
